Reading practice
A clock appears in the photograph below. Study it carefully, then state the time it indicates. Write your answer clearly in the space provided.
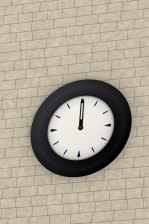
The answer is 12:00
